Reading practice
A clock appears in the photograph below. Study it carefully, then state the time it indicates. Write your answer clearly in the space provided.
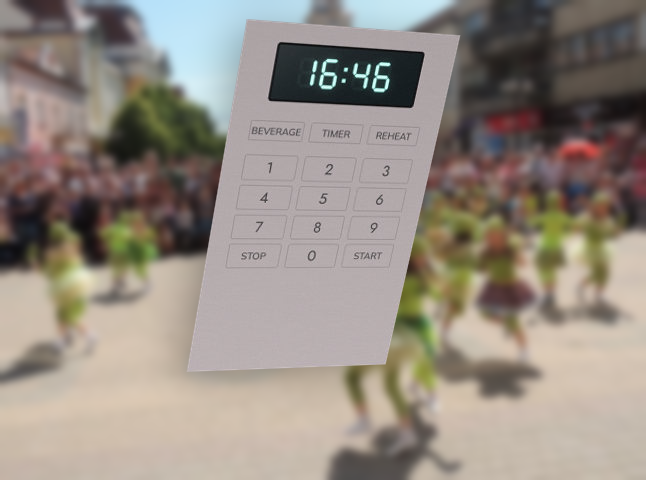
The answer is 16:46
